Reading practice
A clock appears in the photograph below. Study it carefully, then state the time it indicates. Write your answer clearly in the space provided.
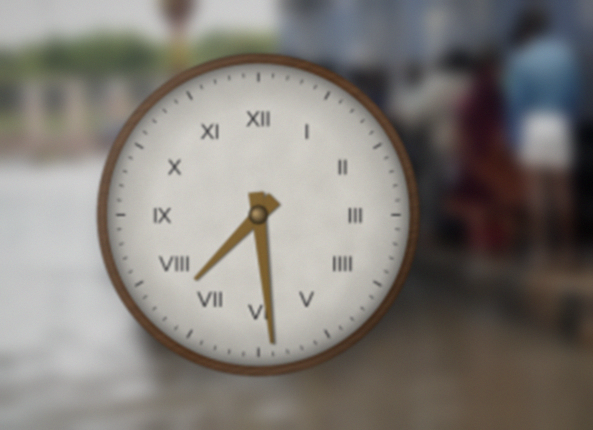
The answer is 7:29
